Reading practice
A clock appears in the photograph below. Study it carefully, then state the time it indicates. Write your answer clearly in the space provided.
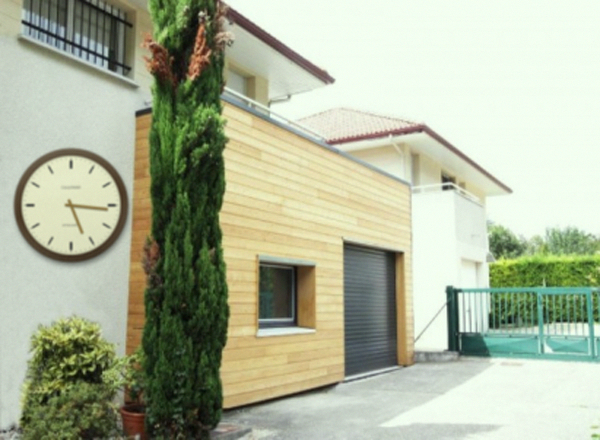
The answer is 5:16
